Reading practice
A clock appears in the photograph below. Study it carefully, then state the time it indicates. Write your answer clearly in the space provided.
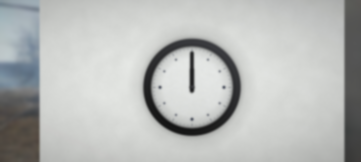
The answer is 12:00
